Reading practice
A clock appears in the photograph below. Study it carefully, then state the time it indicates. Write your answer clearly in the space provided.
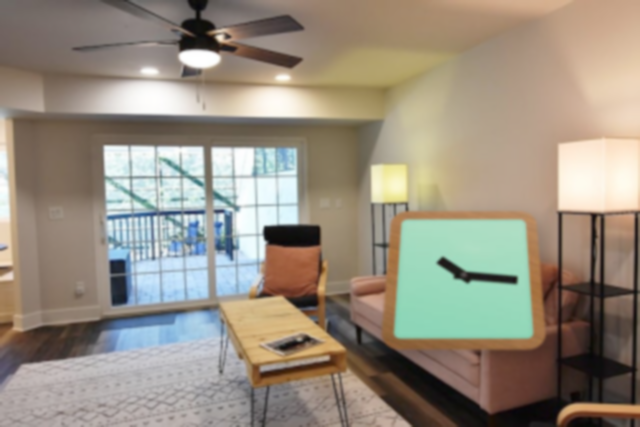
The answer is 10:16
